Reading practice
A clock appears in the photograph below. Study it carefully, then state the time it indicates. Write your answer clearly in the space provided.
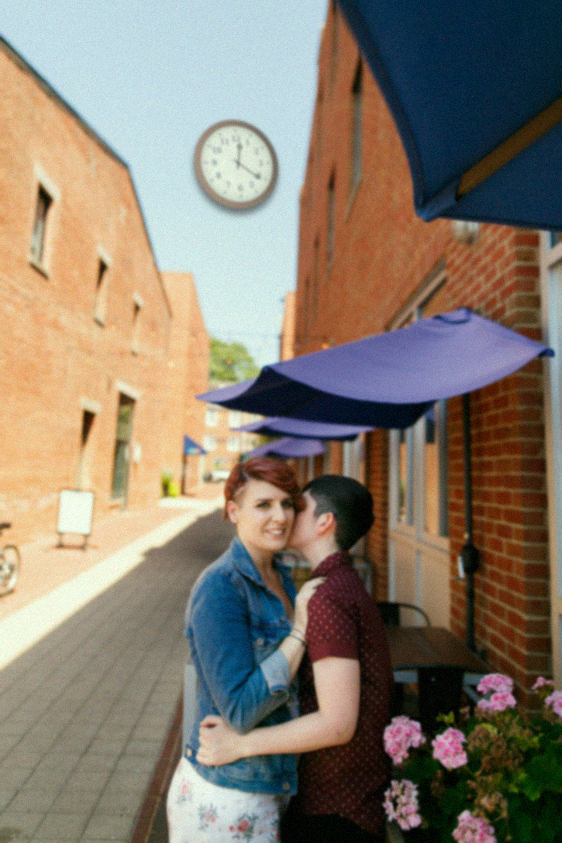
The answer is 12:21
